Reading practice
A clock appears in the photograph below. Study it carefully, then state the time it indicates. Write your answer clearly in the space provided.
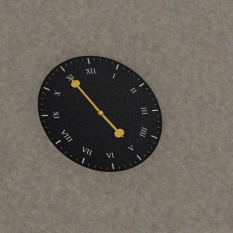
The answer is 4:55
